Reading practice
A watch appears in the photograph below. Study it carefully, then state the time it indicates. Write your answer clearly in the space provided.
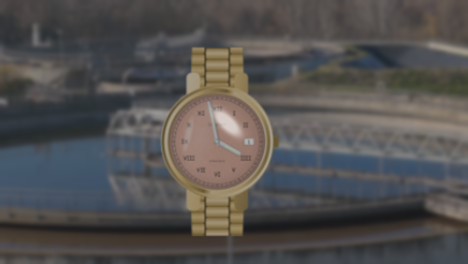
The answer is 3:58
